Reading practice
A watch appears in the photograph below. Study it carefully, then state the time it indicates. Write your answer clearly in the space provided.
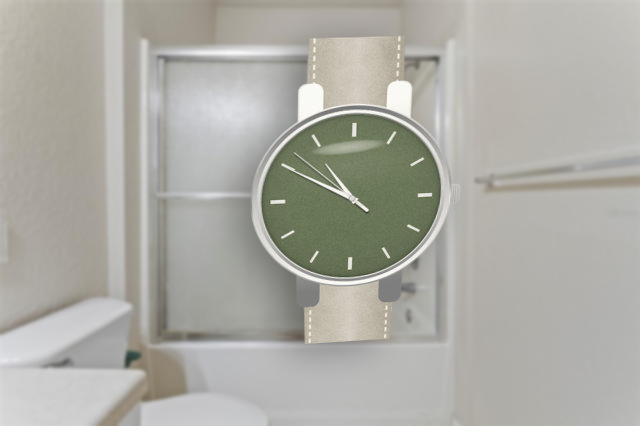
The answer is 10:49:52
